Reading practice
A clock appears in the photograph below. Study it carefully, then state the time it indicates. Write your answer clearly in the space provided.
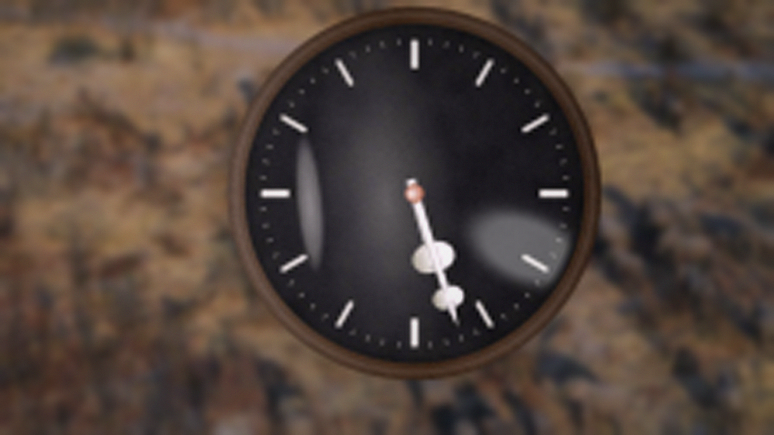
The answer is 5:27
